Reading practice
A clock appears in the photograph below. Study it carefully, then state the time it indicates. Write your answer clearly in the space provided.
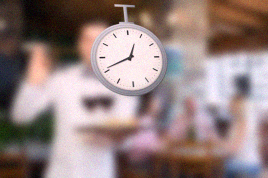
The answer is 12:41
